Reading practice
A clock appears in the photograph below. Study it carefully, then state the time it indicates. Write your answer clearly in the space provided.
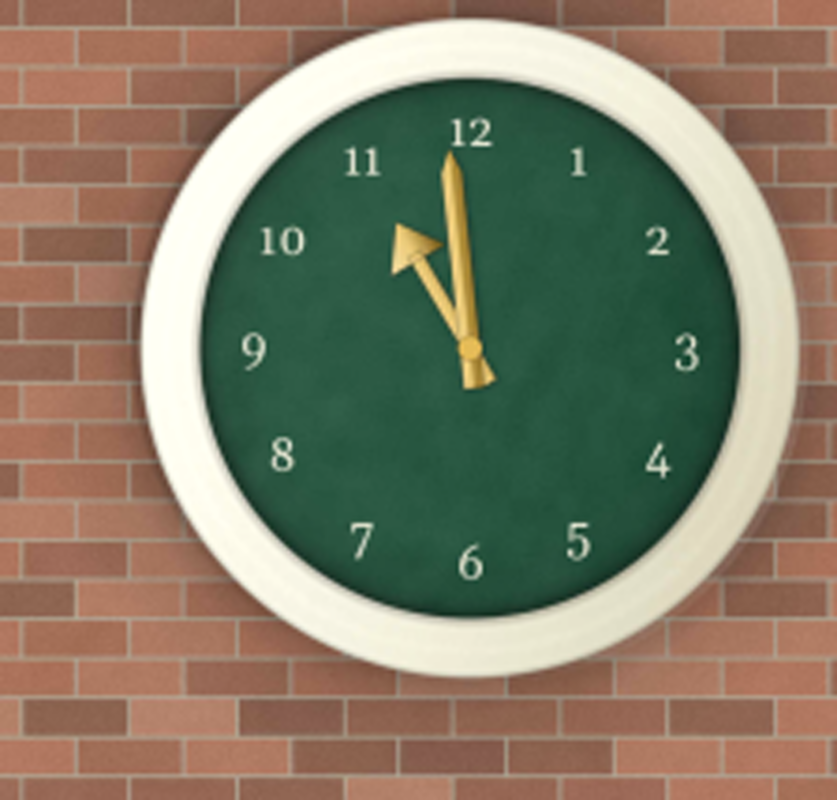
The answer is 10:59
